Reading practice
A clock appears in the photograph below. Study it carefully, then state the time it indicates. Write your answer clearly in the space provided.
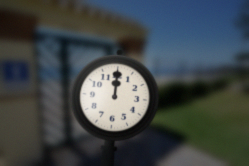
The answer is 12:00
